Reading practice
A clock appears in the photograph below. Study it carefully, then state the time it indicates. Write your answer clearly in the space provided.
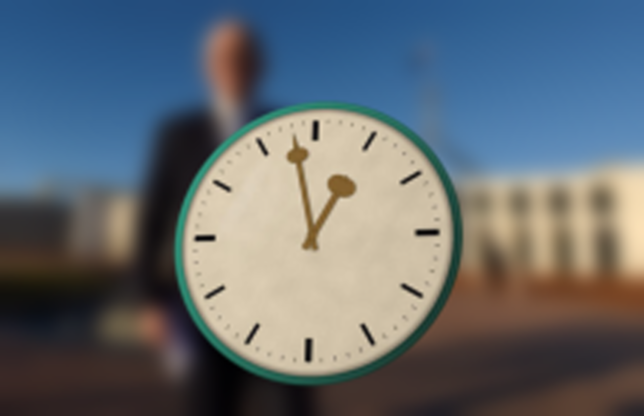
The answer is 12:58
